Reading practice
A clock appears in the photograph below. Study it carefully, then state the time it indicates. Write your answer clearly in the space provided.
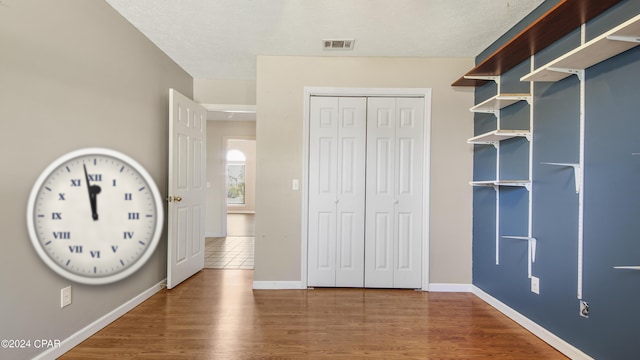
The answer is 11:58
